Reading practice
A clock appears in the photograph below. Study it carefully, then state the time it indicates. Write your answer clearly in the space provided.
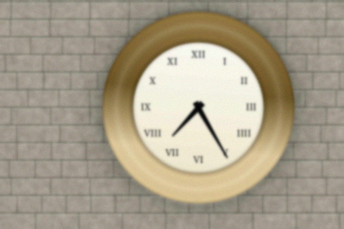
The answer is 7:25
